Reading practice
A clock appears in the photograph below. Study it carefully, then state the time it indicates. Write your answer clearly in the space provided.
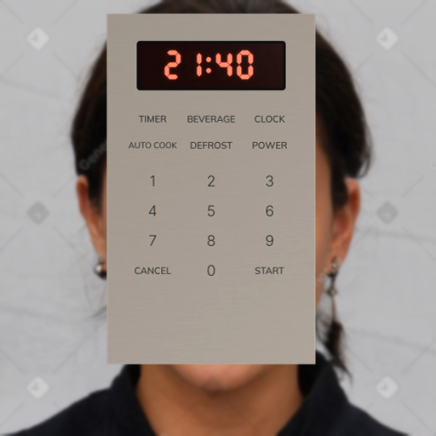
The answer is 21:40
